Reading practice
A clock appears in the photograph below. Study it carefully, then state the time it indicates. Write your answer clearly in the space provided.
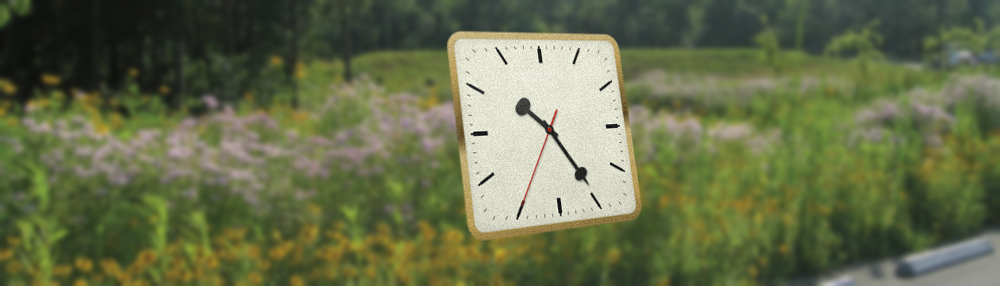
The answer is 10:24:35
